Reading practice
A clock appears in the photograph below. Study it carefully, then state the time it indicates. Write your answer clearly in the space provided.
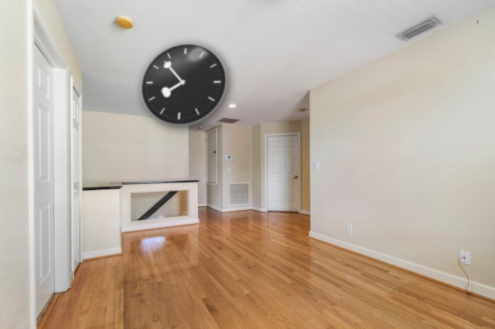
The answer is 7:53
